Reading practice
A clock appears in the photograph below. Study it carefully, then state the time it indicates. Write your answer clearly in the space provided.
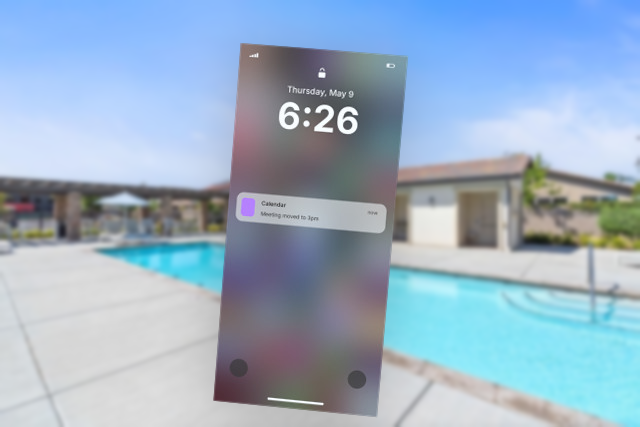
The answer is 6:26
